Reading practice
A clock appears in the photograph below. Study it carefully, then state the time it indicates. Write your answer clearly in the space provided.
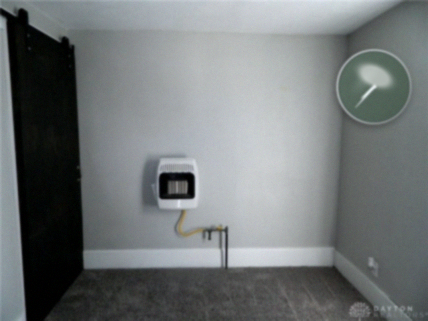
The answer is 7:37
